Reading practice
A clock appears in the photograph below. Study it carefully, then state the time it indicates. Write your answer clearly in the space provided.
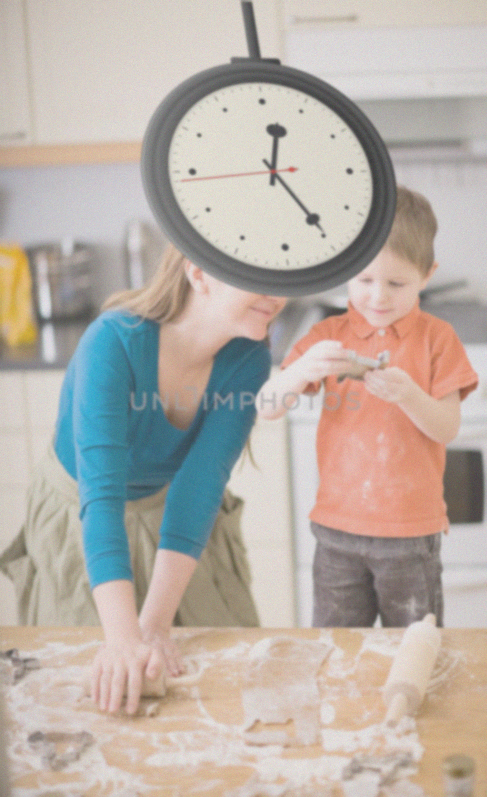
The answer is 12:24:44
